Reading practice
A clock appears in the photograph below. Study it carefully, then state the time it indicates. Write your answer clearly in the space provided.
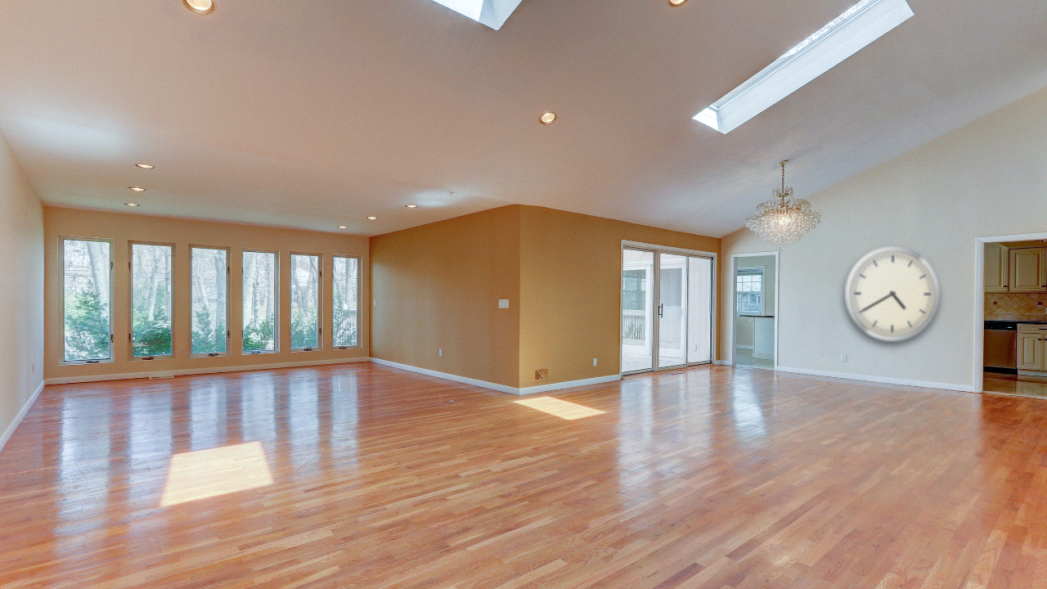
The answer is 4:40
